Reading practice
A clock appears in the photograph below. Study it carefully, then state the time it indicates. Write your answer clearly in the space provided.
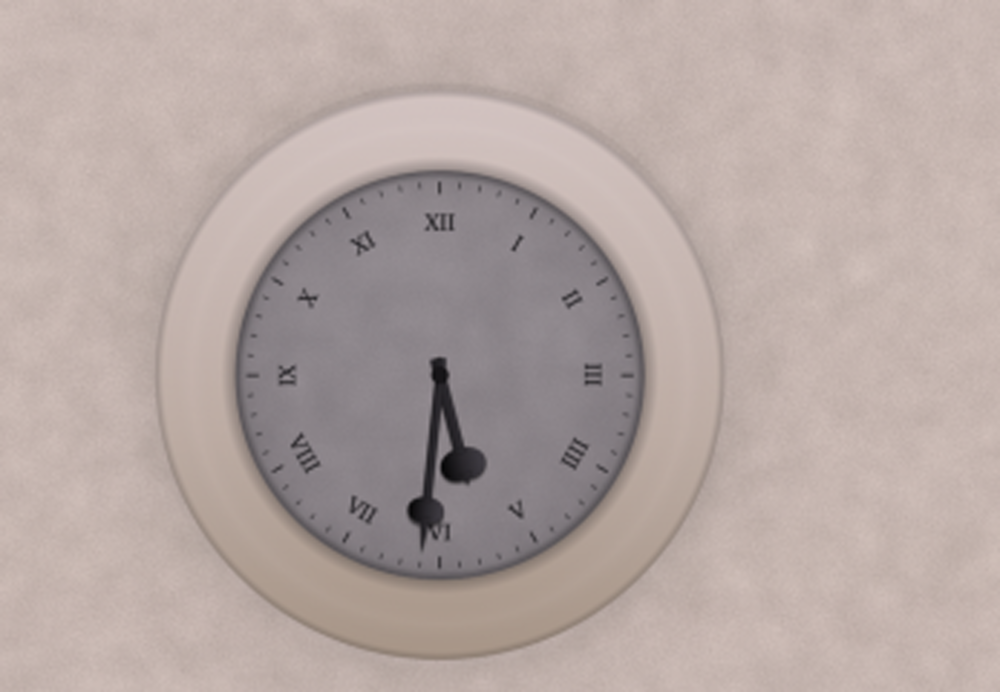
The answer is 5:31
